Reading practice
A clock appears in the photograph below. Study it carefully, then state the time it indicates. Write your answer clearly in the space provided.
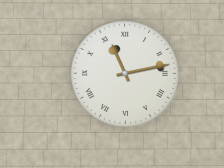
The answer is 11:13
